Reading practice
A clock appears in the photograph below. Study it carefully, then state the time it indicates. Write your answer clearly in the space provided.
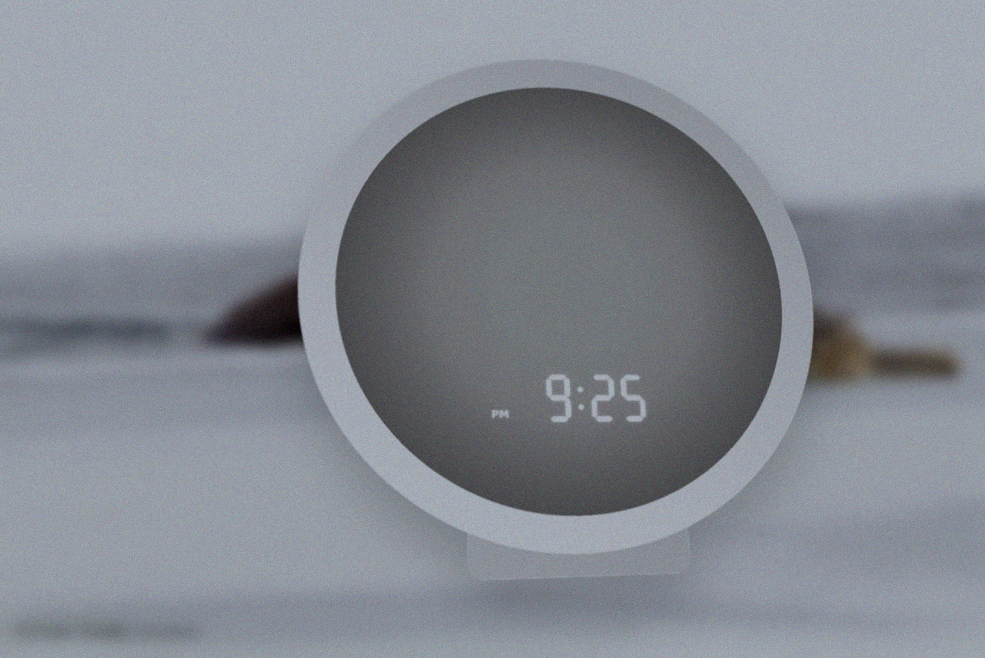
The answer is 9:25
